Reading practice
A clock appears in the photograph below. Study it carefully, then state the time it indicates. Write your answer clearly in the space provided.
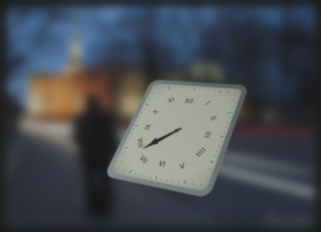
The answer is 7:38
